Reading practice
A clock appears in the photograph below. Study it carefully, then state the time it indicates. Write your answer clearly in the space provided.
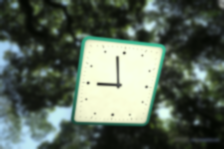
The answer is 8:58
